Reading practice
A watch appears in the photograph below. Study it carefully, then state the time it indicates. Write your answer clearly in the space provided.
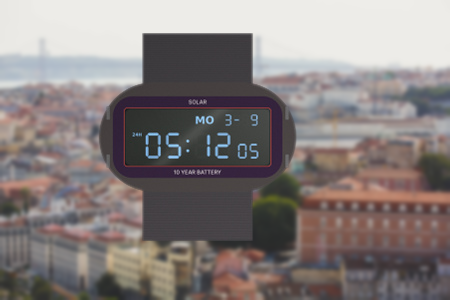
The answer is 5:12:05
